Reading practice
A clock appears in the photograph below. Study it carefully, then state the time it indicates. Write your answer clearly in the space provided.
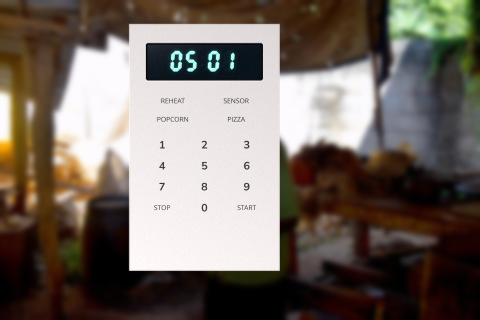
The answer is 5:01
